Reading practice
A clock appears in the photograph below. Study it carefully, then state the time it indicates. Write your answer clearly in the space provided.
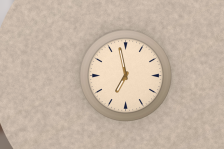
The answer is 6:58
